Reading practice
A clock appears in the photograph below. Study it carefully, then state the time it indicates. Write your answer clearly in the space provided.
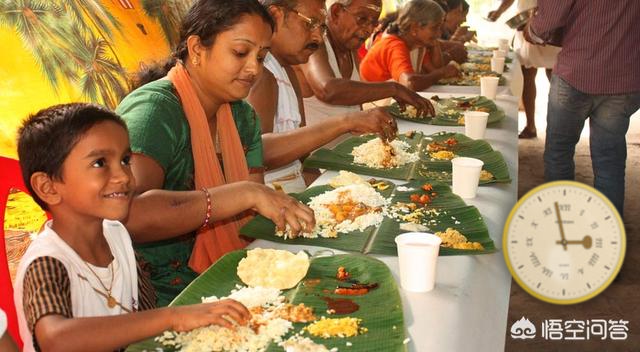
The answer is 2:58
